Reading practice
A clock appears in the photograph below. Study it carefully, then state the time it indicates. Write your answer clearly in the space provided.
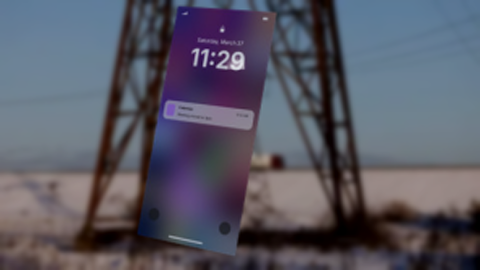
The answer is 11:29
